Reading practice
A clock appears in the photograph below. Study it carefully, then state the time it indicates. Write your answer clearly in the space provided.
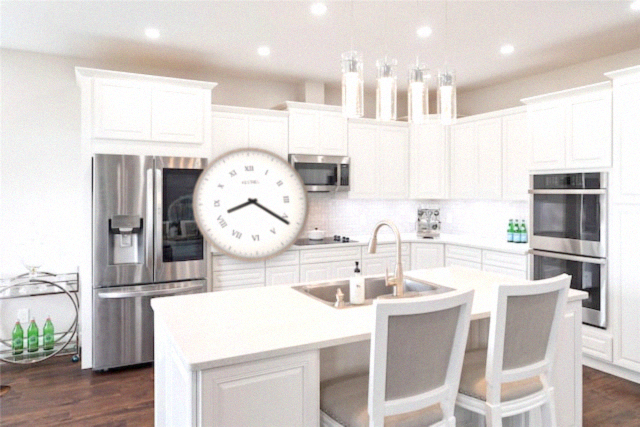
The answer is 8:21
